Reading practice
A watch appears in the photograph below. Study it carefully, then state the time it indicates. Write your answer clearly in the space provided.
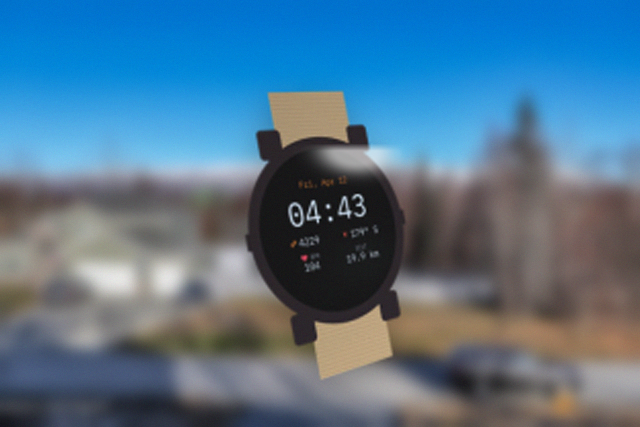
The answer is 4:43
